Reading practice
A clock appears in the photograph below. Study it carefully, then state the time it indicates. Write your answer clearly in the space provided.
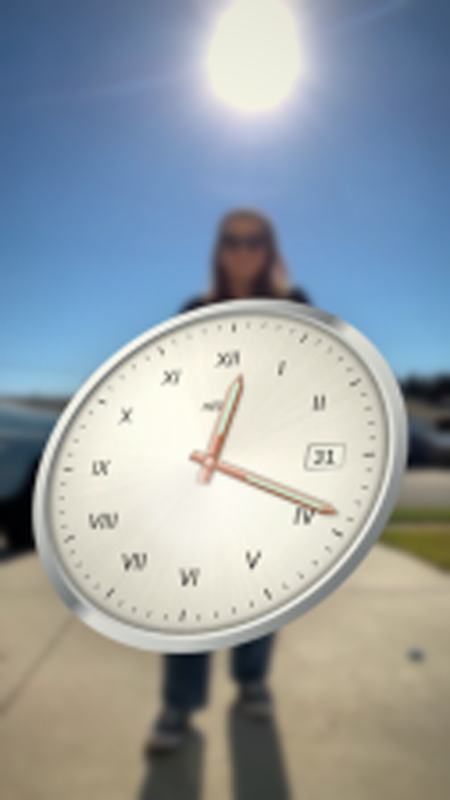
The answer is 12:19
